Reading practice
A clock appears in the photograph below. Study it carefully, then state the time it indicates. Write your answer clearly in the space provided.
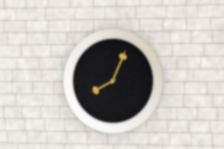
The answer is 8:04
